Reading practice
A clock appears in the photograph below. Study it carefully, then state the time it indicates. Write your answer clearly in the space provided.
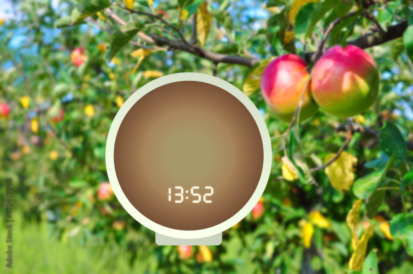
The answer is 13:52
